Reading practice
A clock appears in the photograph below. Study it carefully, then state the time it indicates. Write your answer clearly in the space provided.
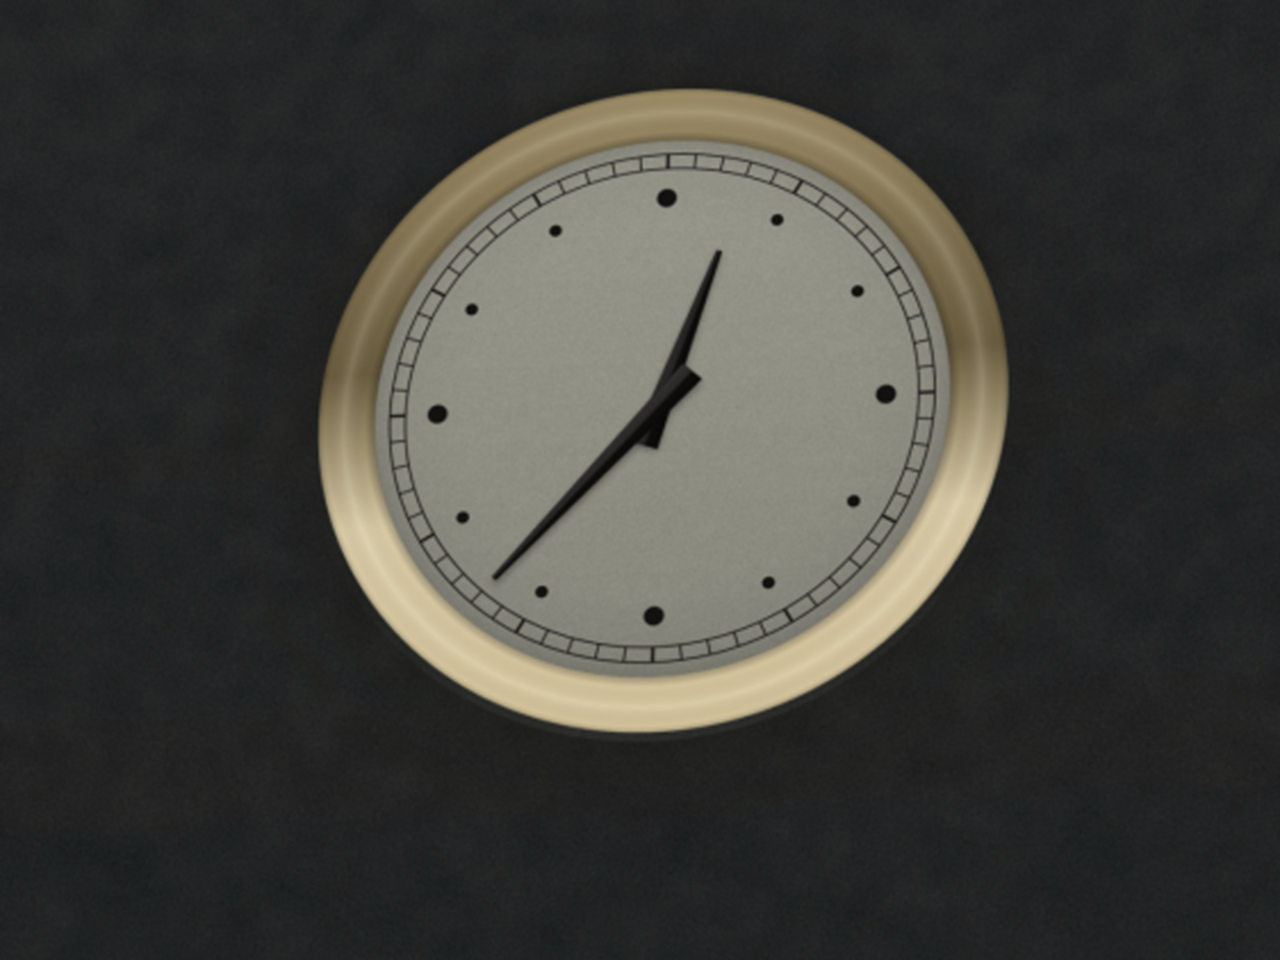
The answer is 12:37
